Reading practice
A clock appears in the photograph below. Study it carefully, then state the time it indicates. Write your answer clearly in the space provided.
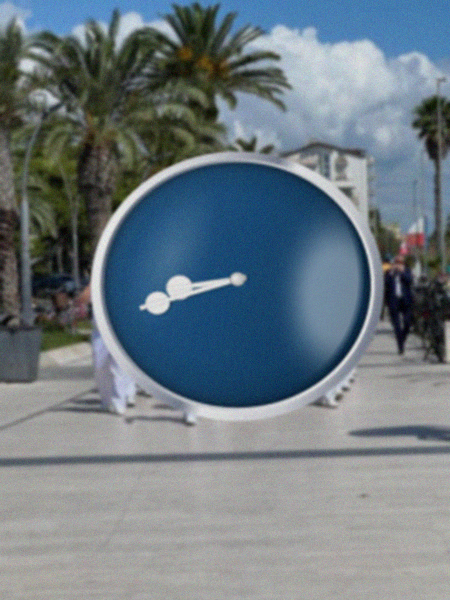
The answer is 8:42
